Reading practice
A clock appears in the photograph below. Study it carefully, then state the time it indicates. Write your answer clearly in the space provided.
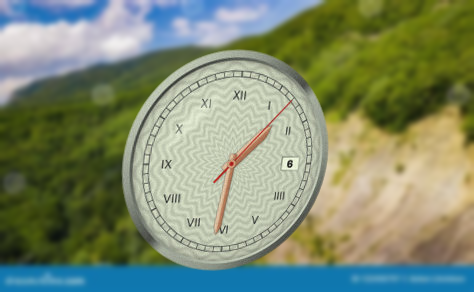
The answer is 1:31:07
